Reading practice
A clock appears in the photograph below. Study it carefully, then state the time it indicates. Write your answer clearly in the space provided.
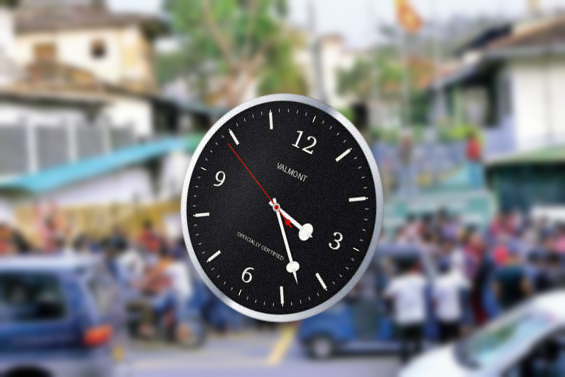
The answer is 3:22:49
